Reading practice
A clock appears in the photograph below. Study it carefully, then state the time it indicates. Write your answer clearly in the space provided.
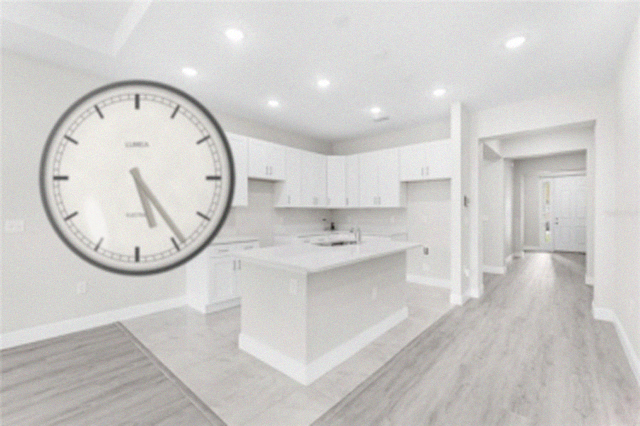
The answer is 5:24
